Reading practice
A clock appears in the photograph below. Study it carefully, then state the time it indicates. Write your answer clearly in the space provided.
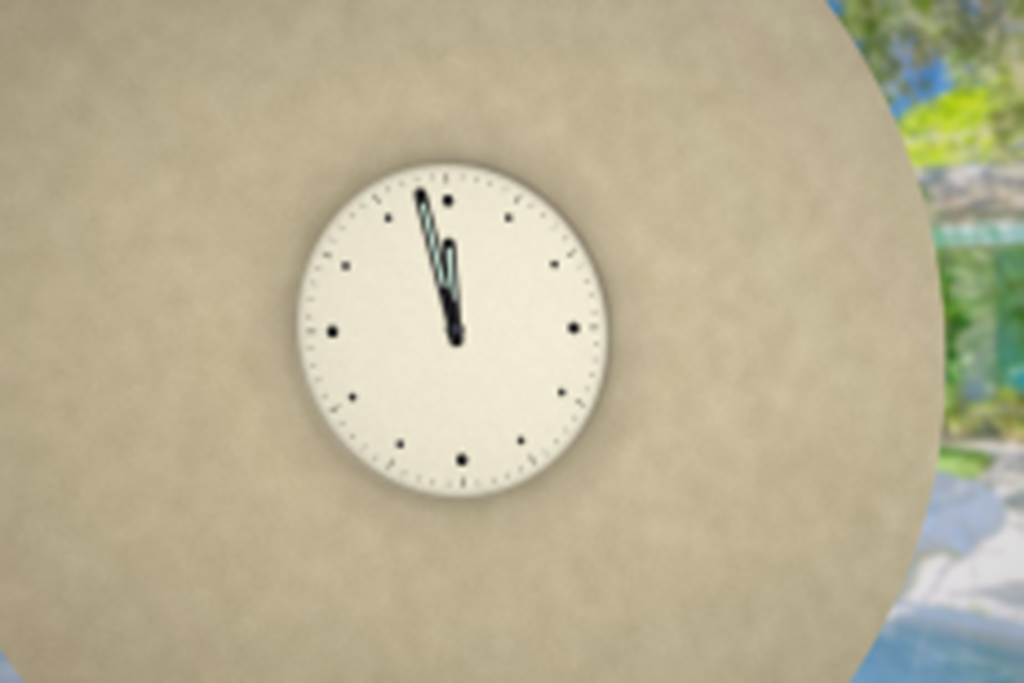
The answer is 11:58
